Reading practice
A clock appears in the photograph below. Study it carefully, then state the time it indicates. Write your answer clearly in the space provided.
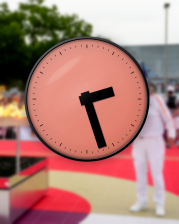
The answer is 2:27
